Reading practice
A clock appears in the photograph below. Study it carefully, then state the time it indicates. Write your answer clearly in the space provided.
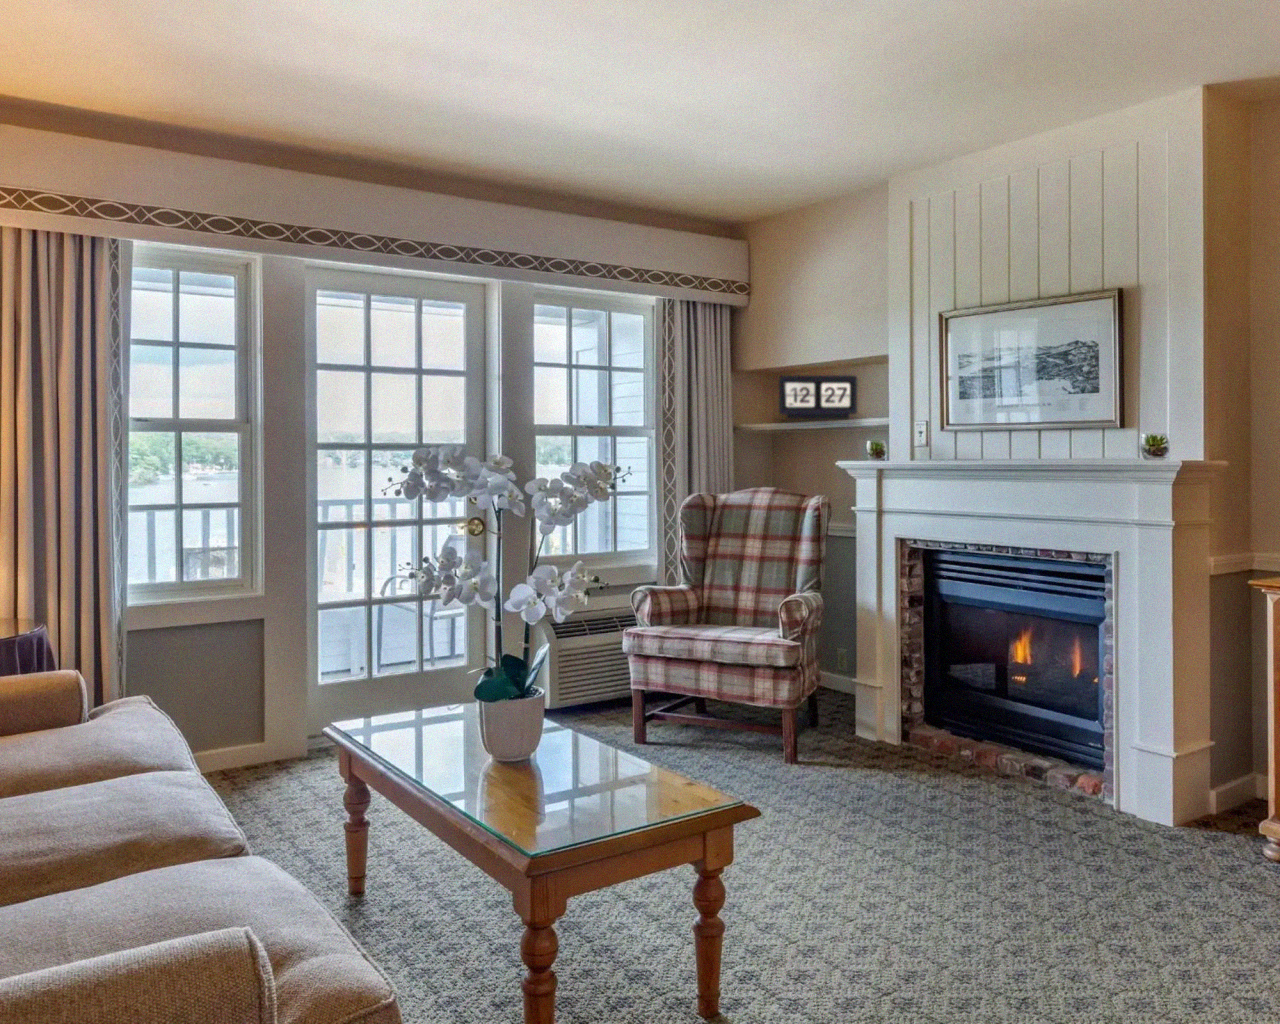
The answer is 12:27
